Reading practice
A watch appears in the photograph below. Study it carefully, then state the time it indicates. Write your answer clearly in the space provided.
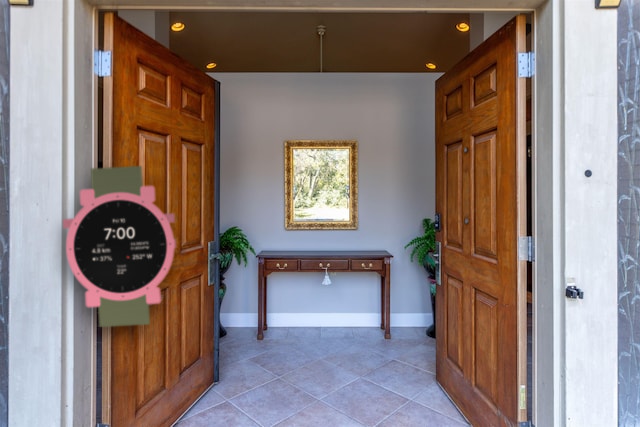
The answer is 7:00
